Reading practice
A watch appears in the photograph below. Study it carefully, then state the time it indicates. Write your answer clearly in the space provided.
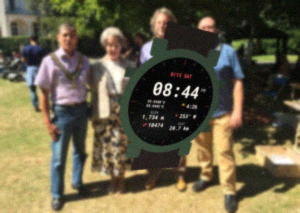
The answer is 8:44
